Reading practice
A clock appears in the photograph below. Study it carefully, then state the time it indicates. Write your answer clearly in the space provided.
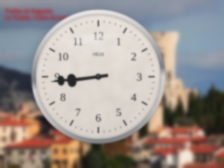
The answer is 8:44
